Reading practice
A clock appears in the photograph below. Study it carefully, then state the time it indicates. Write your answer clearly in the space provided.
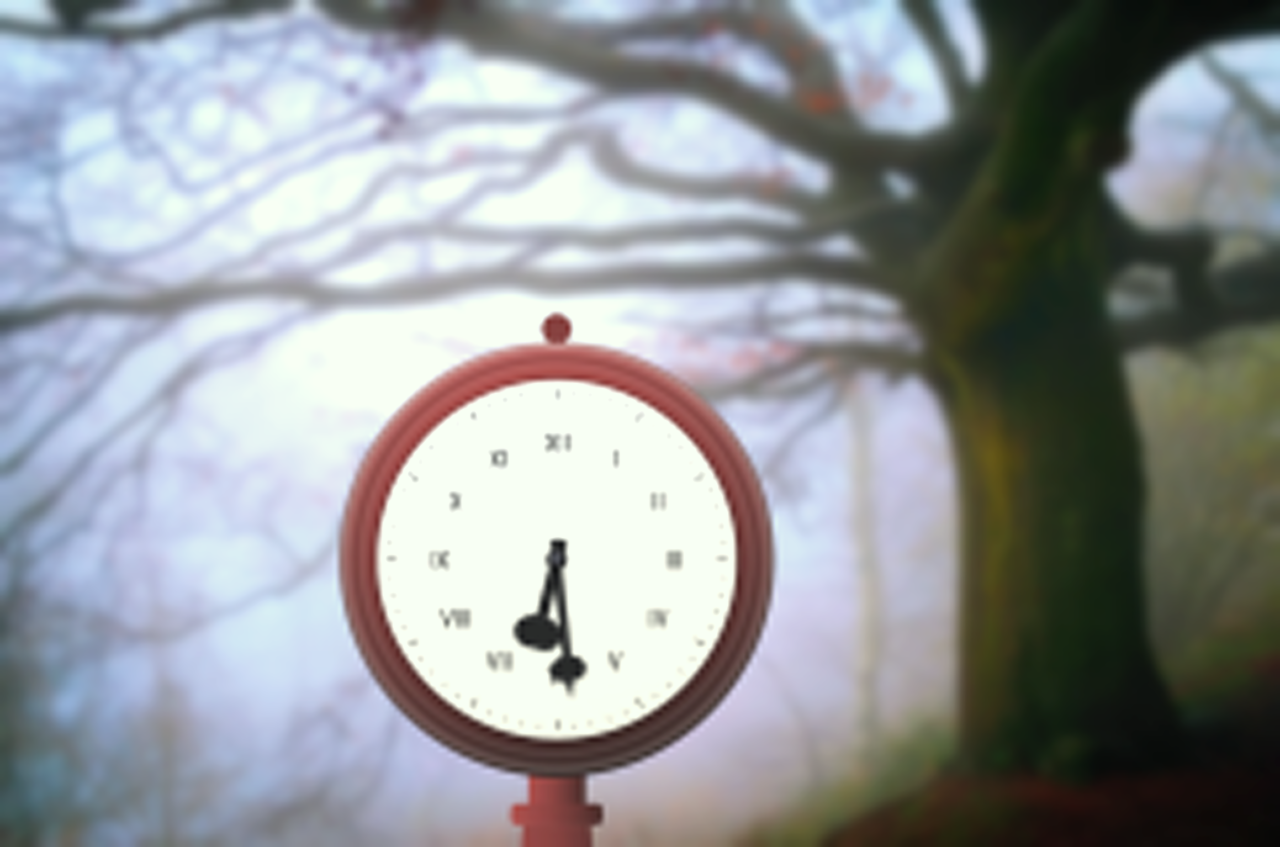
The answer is 6:29
